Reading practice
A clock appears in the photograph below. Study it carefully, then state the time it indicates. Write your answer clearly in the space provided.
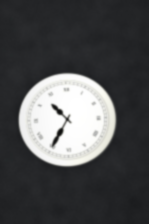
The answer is 10:35
